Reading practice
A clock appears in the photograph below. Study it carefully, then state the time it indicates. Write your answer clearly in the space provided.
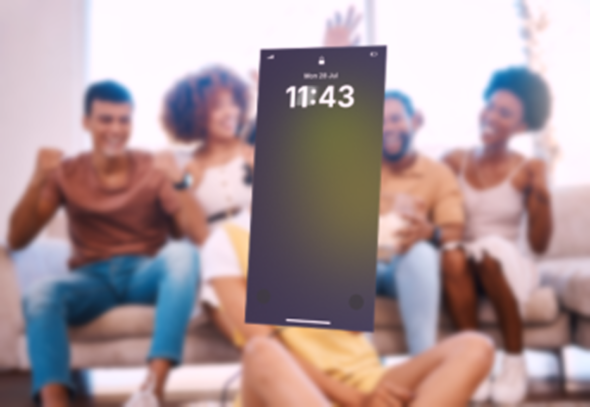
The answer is 11:43
